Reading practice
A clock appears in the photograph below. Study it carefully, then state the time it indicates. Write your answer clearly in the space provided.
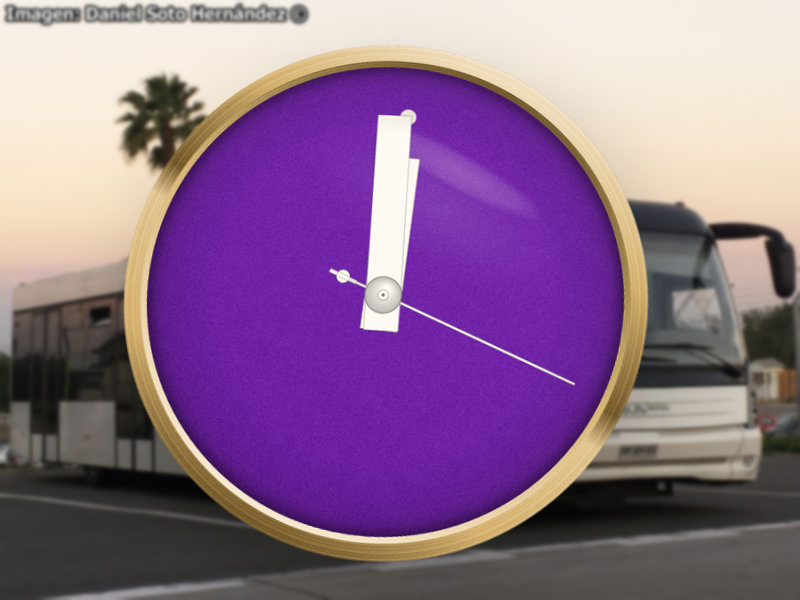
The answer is 11:59:18
